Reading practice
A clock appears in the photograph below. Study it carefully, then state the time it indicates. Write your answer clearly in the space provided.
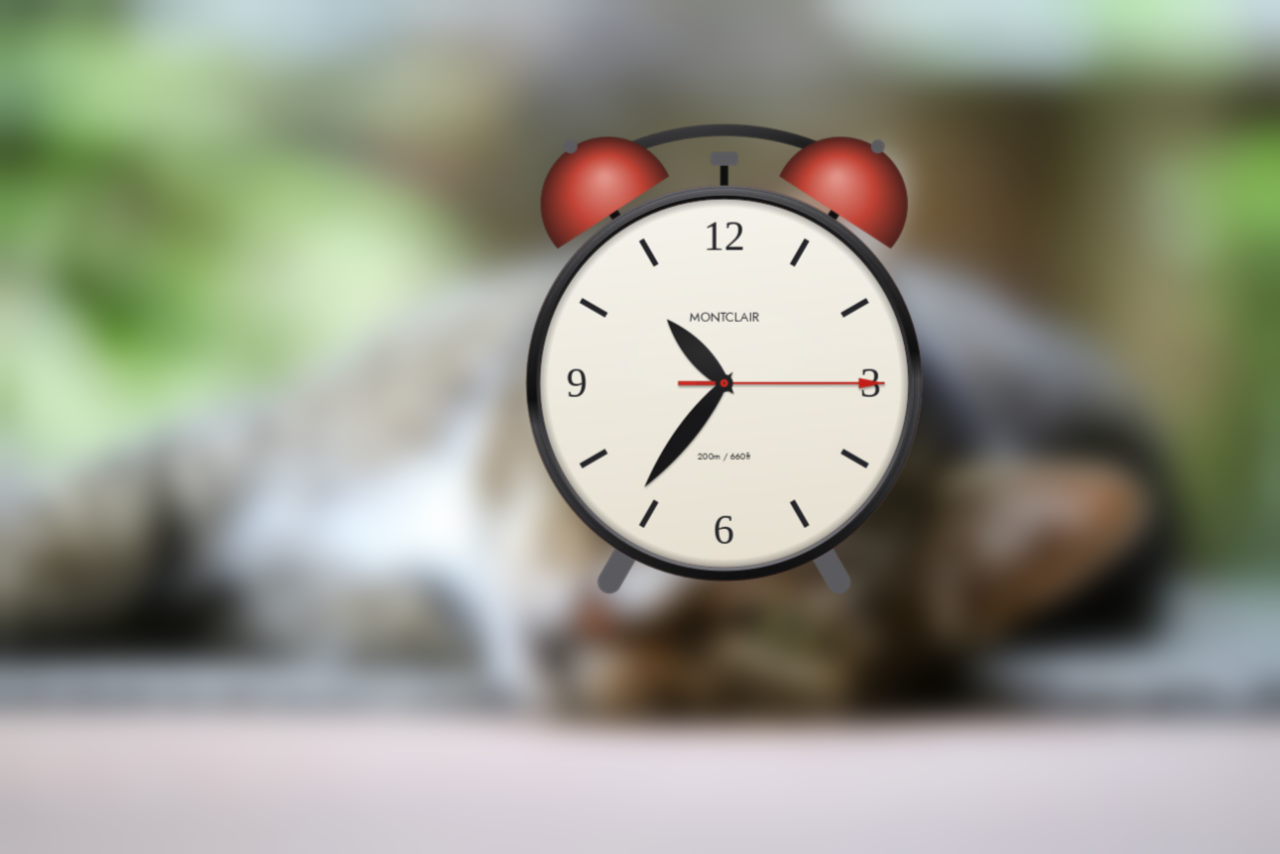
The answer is 10:36:15
